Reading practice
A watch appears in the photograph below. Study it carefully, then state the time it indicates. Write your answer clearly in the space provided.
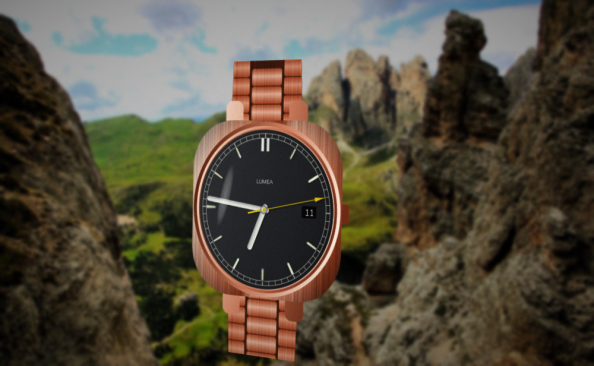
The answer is 6:46:13
